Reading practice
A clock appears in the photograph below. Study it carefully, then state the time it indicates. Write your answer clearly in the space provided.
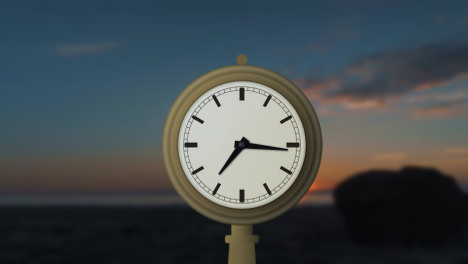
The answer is 7:16
